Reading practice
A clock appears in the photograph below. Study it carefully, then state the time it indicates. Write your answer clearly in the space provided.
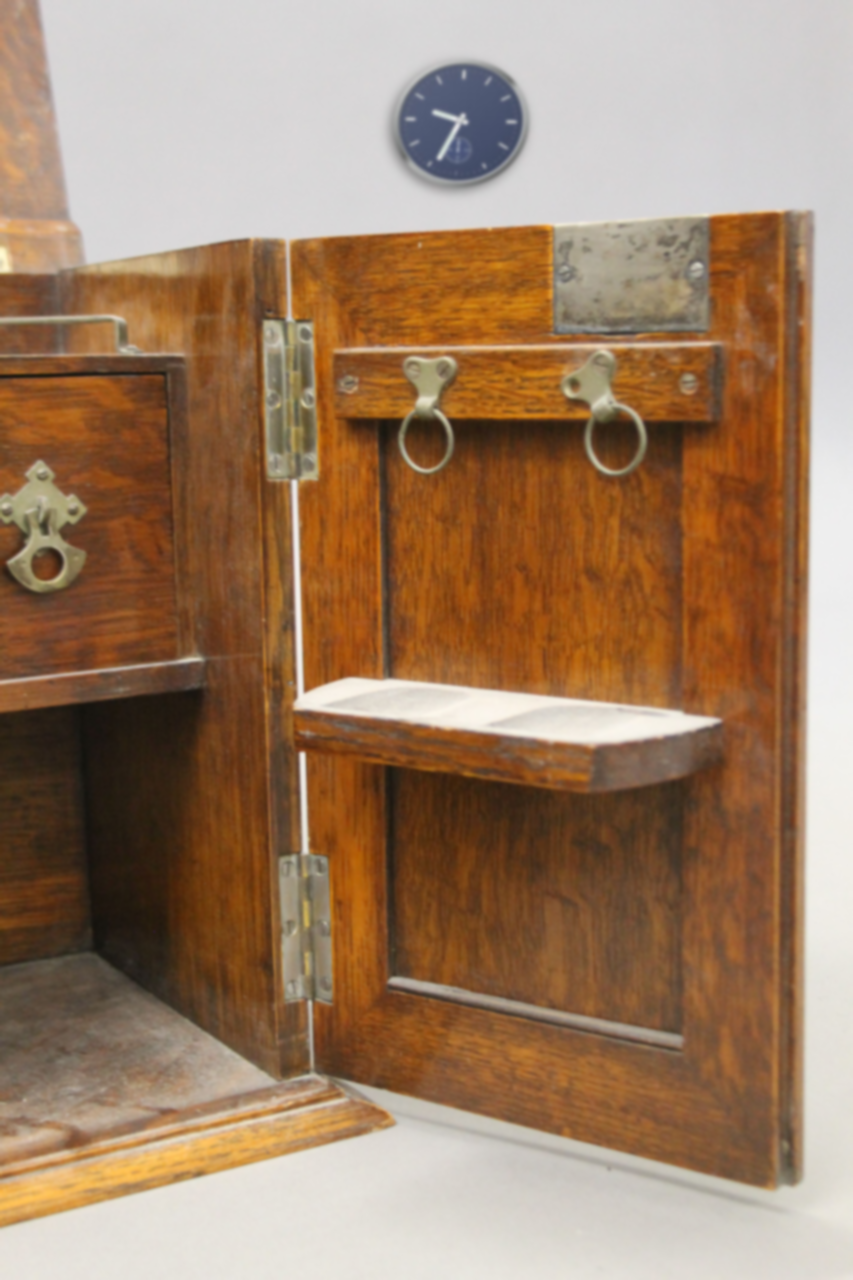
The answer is 9:34
